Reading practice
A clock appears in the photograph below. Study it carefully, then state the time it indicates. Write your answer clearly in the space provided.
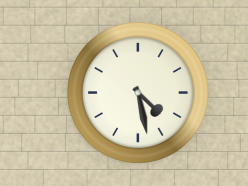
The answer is 4:28
